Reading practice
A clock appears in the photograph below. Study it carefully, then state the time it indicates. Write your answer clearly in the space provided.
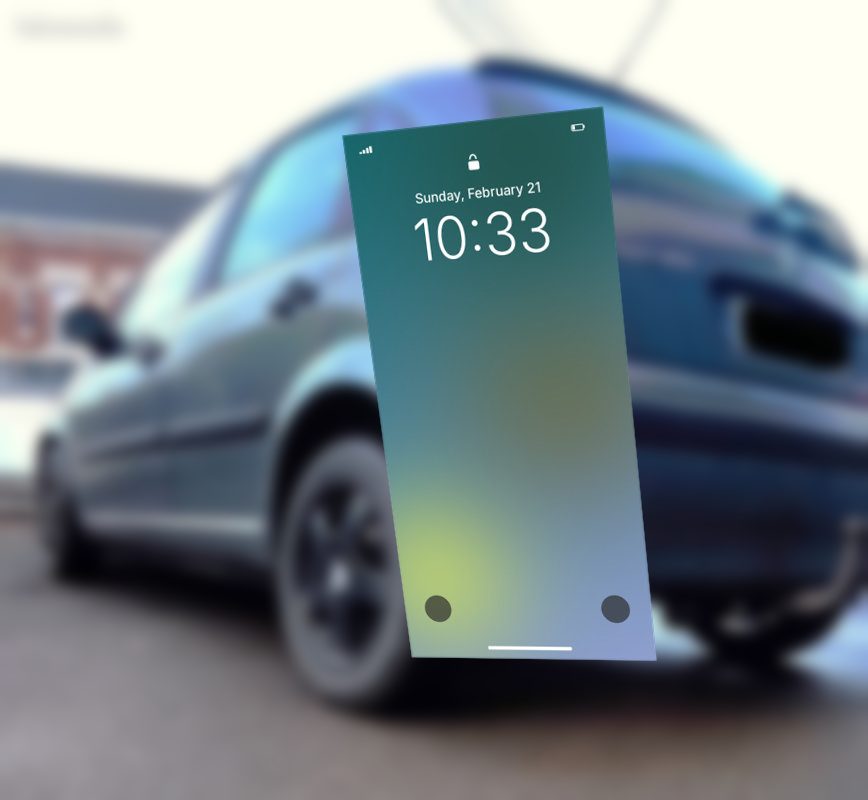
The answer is 10:33
